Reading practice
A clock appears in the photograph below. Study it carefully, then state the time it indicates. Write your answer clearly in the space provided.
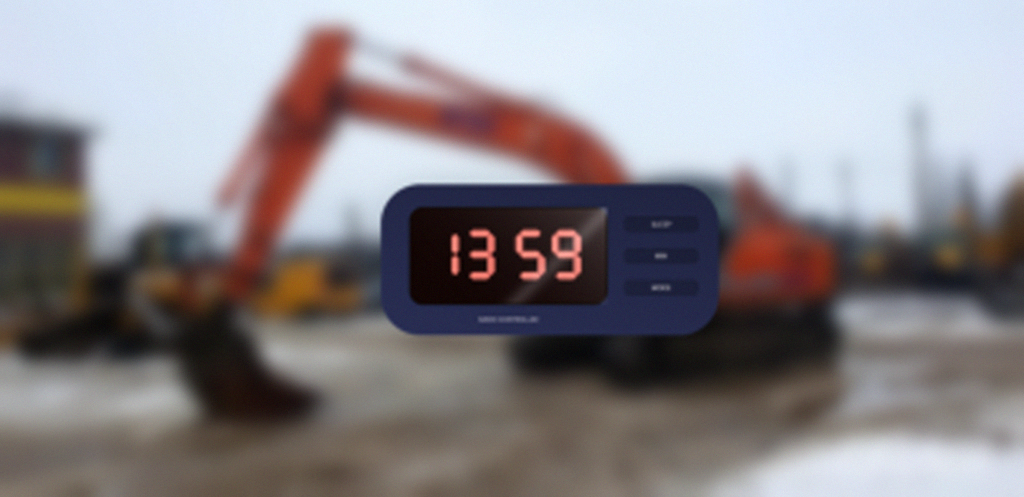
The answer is 13:59
